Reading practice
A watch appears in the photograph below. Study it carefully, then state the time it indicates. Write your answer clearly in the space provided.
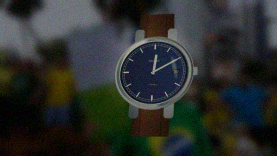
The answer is 12:10
